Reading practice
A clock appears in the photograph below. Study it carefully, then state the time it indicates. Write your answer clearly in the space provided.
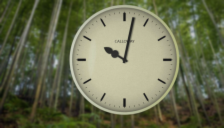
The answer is 10:02
